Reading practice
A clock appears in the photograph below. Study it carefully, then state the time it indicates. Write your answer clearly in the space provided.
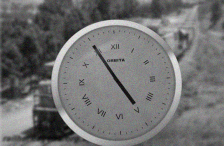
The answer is 4:55
